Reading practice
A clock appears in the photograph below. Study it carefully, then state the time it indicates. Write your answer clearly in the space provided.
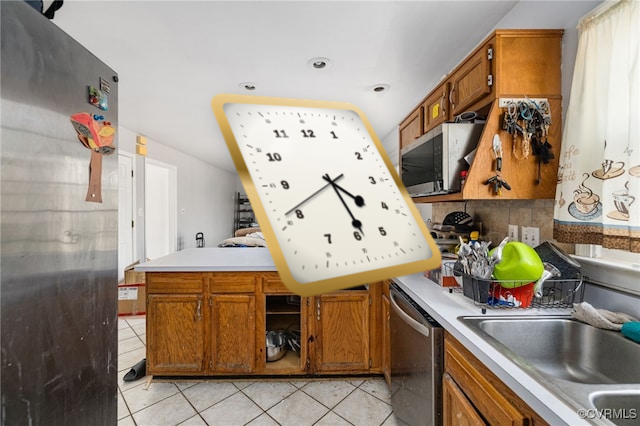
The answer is 4:28:41
